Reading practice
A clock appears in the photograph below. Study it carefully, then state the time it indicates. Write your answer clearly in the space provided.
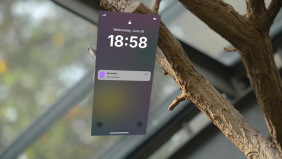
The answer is 18:58
